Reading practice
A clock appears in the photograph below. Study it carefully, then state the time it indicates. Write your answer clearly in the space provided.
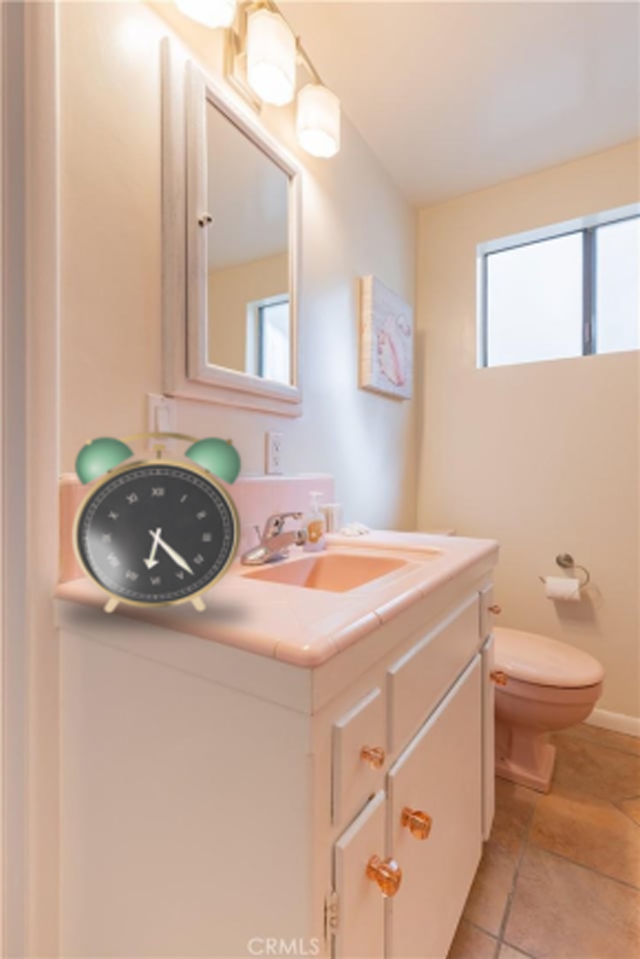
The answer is 6:23
